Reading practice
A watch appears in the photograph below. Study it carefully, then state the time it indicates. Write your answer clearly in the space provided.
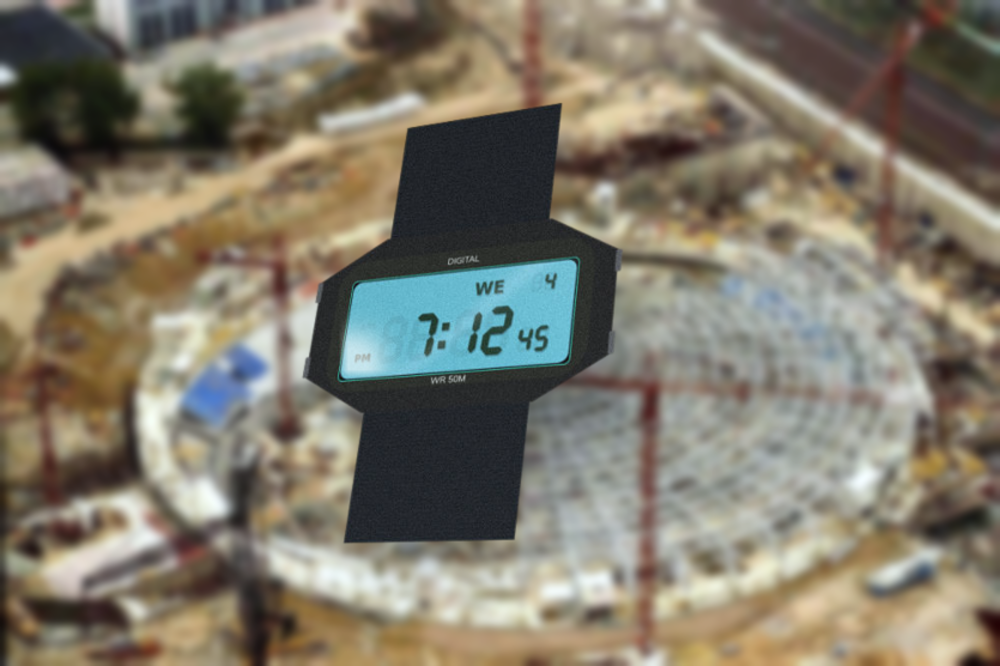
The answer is 7:12:45
